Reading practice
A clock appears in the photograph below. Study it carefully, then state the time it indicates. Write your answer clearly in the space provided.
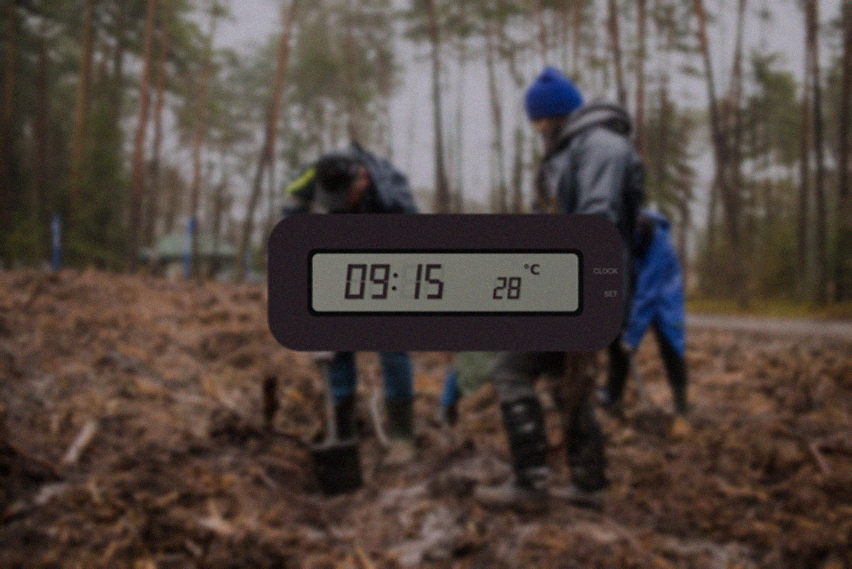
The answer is 9:15
